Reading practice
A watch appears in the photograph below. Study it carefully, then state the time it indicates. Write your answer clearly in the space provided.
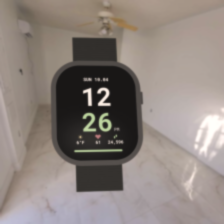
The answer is 12:26
